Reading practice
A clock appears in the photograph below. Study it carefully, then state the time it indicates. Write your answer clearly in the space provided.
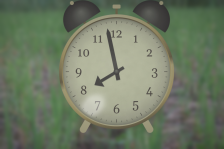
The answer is 7:58
